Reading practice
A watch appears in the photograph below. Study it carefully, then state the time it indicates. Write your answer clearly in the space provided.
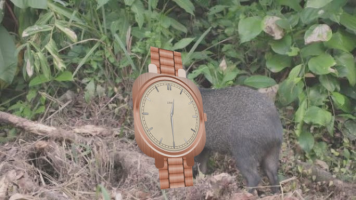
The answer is 12:30
